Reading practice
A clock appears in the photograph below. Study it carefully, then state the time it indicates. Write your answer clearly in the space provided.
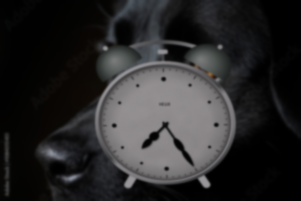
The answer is 7:25
